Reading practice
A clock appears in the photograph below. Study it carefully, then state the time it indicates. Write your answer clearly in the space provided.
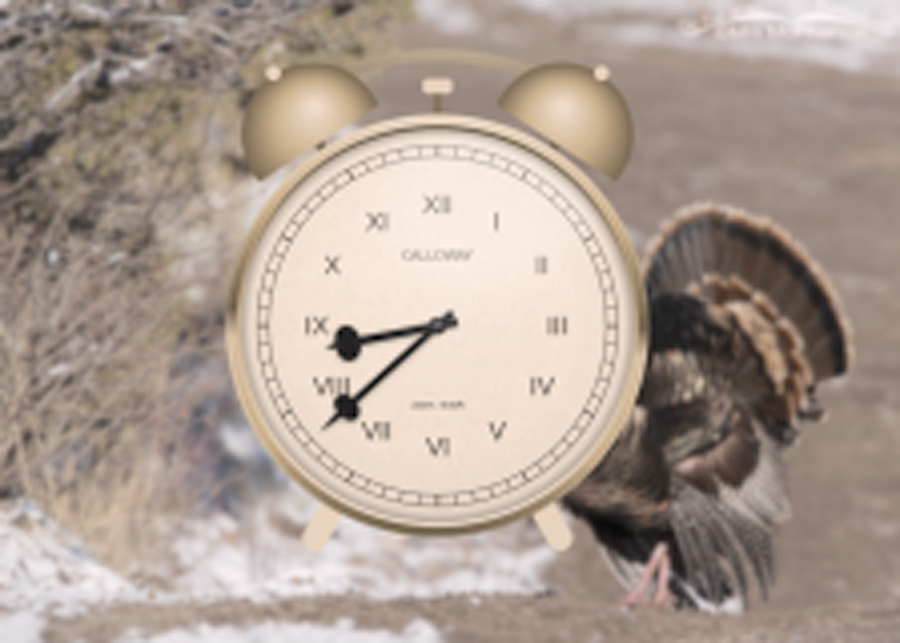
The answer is 8:38
